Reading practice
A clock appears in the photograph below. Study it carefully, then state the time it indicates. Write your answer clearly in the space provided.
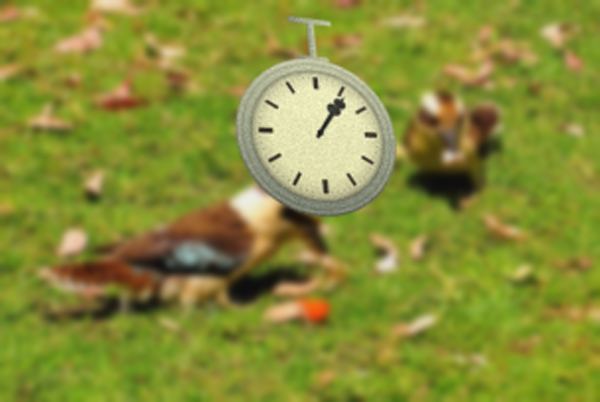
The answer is 1:06
